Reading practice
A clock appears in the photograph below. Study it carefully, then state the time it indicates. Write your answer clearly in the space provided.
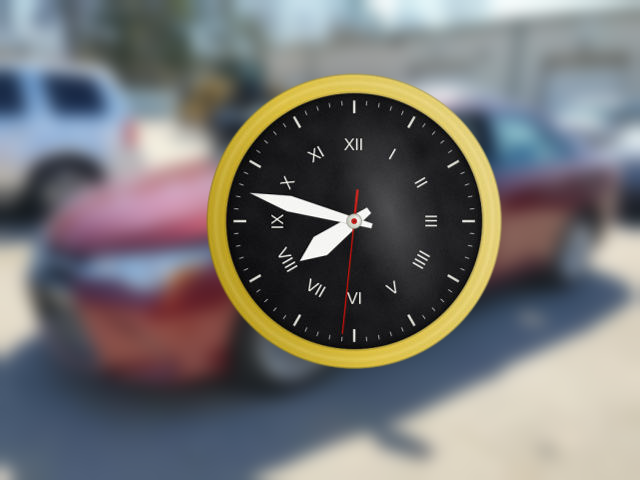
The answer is 7:47:31
